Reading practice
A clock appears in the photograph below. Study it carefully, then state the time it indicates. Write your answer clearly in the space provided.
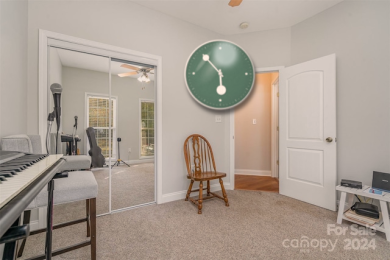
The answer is 5:53
